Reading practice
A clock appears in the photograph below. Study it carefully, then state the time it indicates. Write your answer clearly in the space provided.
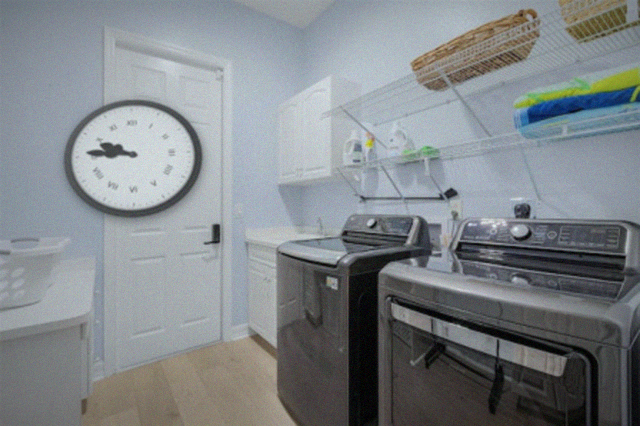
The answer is 9:46
